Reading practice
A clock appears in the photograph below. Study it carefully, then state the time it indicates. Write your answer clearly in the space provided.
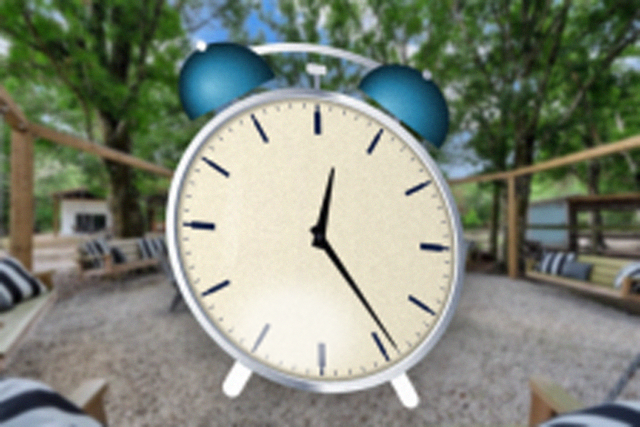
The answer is 12:24
